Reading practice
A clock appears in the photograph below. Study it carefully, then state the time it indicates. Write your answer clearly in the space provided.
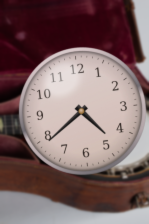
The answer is 4:39
